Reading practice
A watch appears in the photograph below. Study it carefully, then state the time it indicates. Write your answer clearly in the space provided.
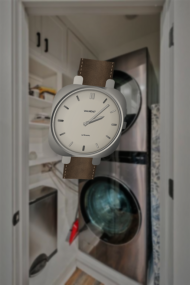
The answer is 2:07
